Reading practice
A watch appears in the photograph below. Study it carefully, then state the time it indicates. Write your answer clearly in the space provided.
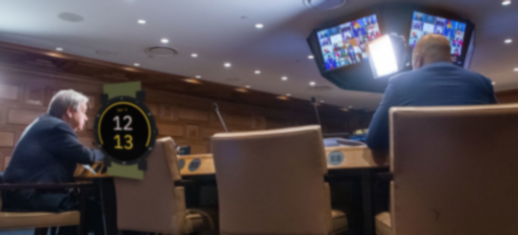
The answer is 12:13
